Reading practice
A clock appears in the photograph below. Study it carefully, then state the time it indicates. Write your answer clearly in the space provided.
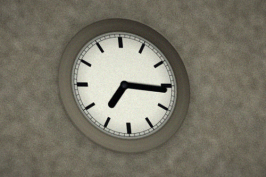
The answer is 7:16
